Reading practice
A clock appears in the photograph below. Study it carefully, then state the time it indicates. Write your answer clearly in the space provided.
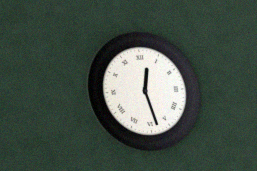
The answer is 12:28
